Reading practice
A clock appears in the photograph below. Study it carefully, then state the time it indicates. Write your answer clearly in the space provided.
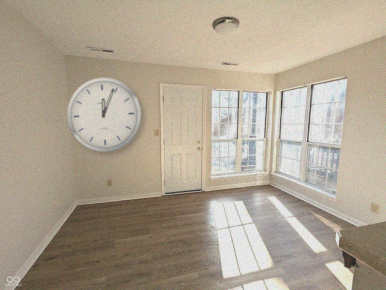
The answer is 12:04
